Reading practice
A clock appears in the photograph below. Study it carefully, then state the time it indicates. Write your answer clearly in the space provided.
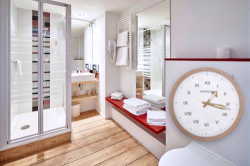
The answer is 1:17
